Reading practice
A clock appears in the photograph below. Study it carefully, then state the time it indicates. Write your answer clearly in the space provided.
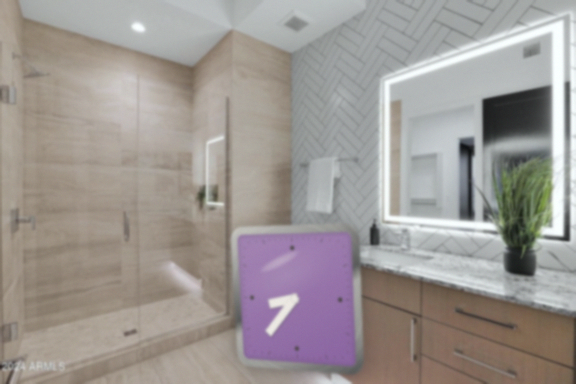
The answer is 8:37
